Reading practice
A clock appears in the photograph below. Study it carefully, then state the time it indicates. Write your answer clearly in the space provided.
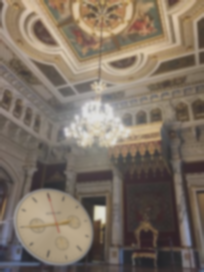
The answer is 2:45
